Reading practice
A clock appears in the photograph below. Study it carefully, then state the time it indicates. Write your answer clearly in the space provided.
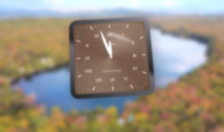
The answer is 11:57
